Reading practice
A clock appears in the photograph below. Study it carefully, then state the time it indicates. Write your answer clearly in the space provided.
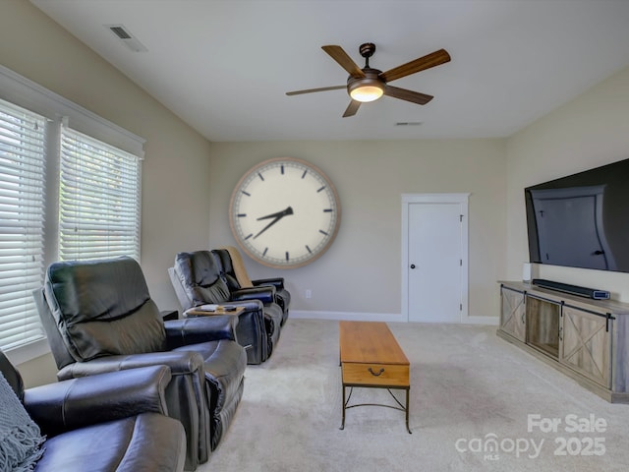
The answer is 8:39
